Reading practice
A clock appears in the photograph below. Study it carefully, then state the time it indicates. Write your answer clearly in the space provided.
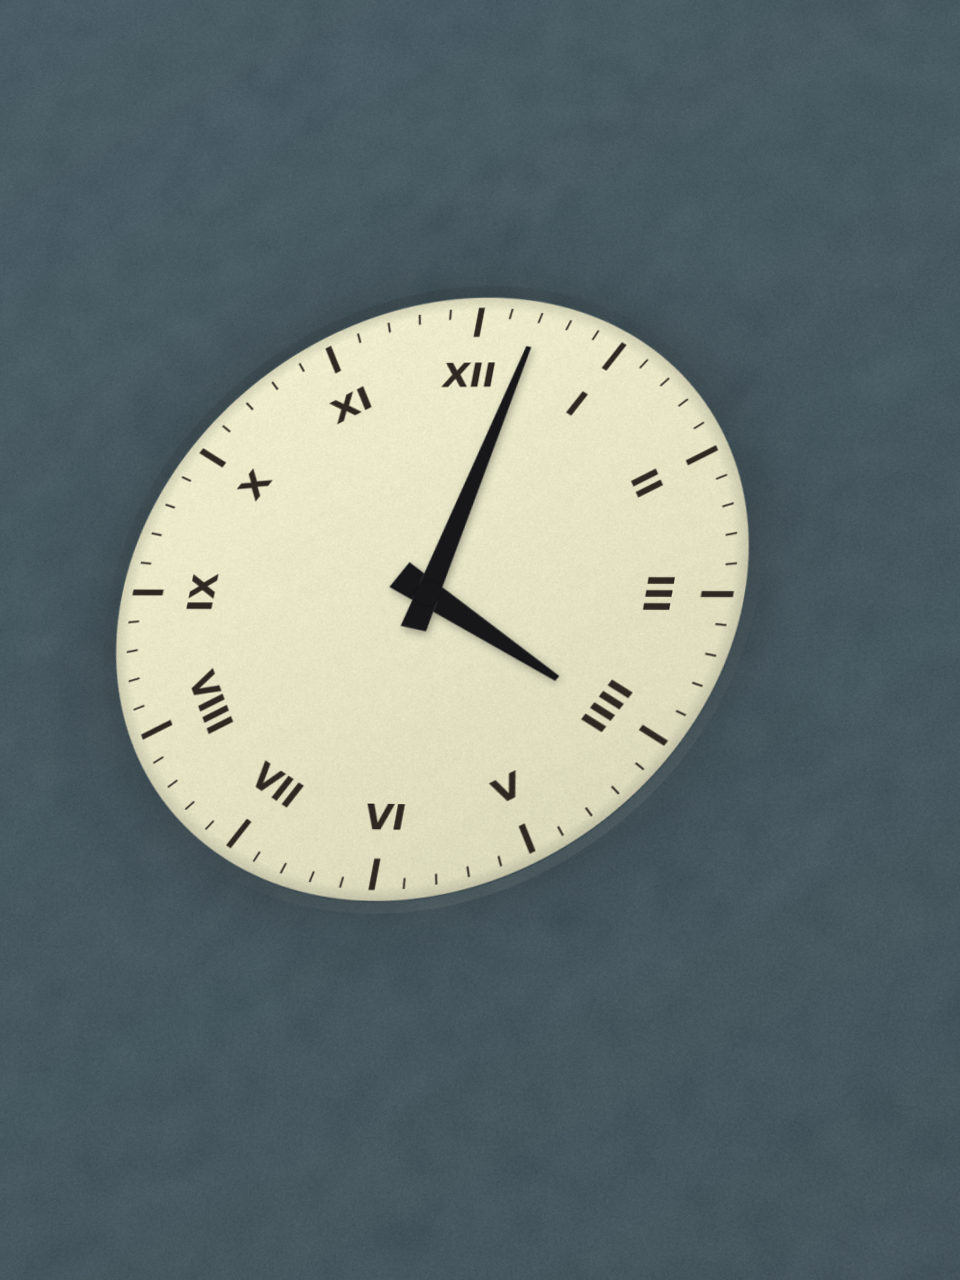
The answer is 4:02
